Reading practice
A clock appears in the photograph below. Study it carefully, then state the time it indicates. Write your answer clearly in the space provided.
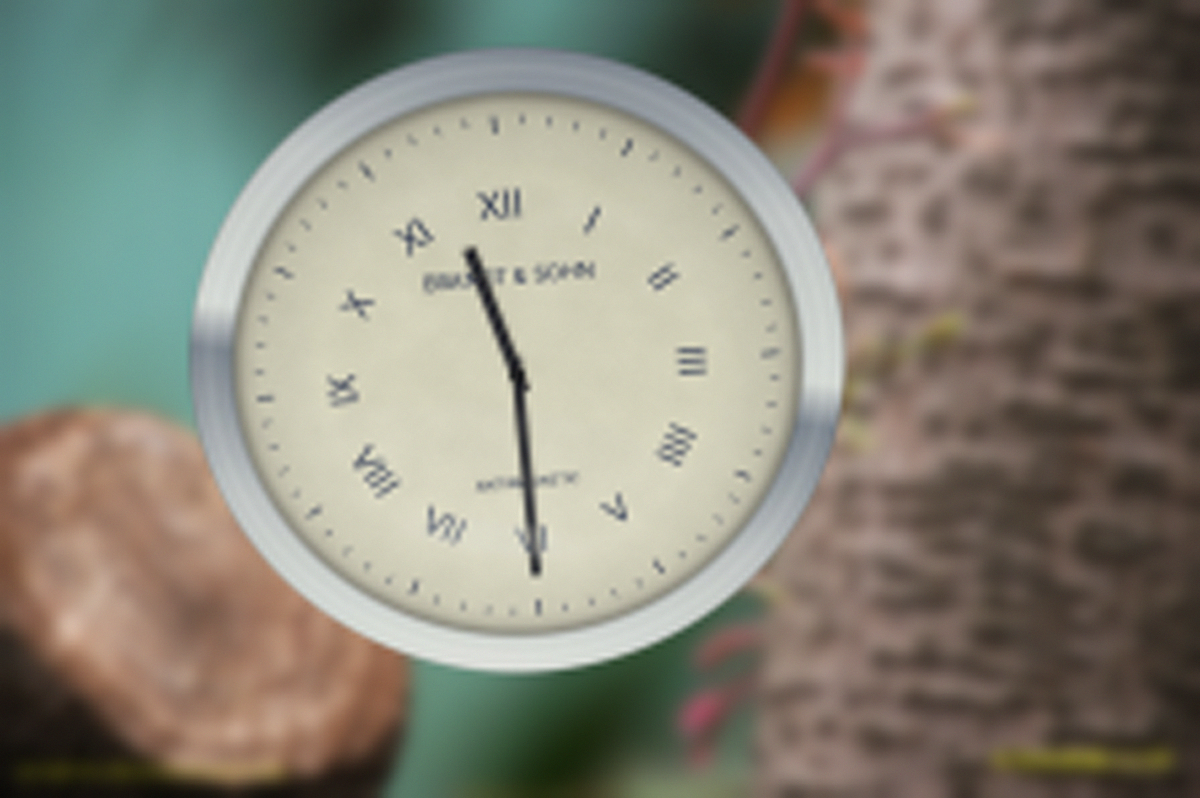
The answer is 11:30
